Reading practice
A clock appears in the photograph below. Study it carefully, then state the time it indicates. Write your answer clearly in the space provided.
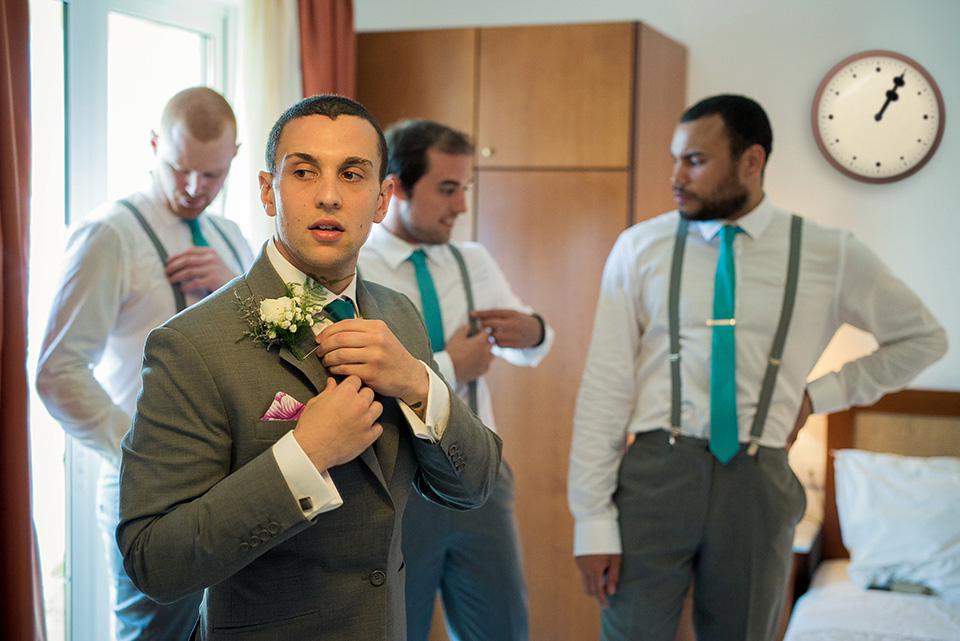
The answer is 1:05
